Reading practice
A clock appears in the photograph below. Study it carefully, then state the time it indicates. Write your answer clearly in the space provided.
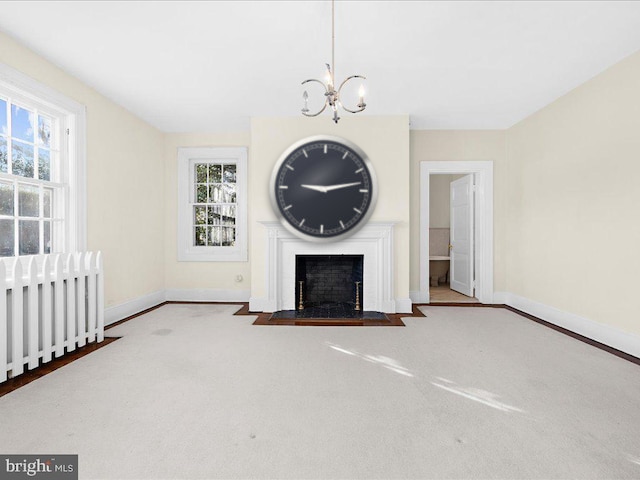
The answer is 9:13
